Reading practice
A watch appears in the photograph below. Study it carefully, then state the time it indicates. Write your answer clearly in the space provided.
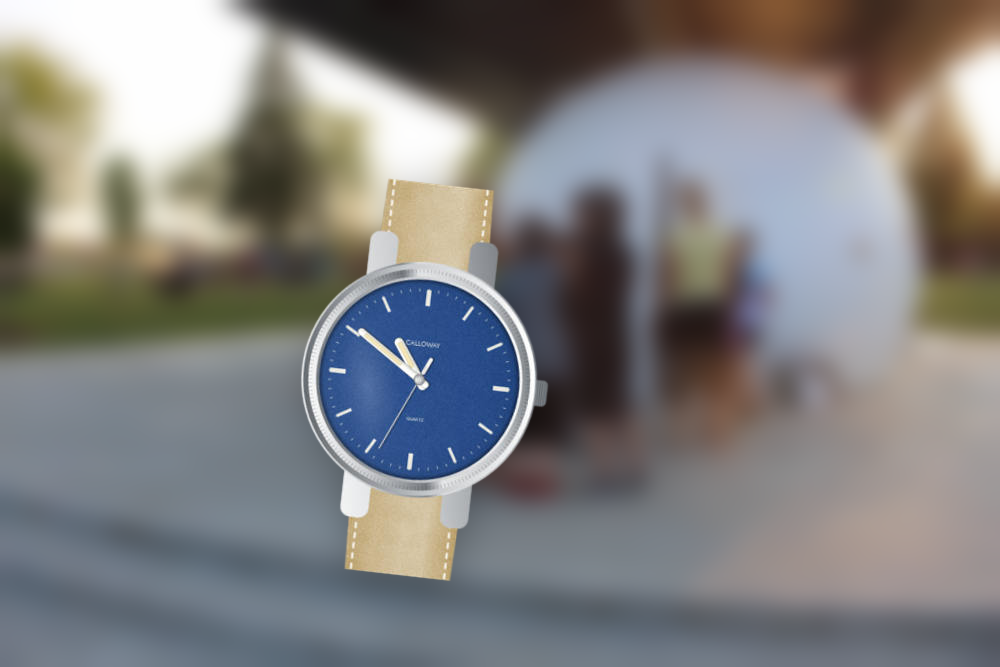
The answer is 10:50:34
